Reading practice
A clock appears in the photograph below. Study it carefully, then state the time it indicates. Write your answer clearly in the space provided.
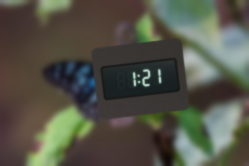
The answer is 1:21
